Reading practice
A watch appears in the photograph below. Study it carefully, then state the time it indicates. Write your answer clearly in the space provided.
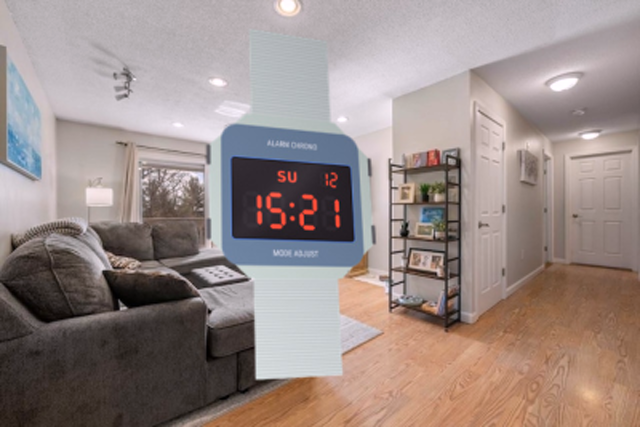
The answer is 15:21
